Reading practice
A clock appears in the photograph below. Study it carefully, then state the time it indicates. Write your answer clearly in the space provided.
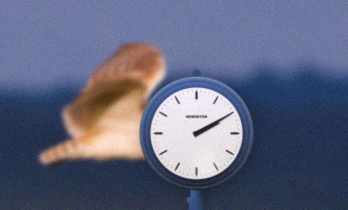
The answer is 2:10
